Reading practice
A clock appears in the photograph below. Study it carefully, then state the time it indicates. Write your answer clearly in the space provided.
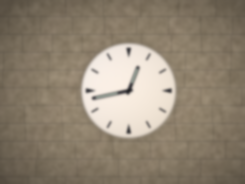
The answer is 12:43
